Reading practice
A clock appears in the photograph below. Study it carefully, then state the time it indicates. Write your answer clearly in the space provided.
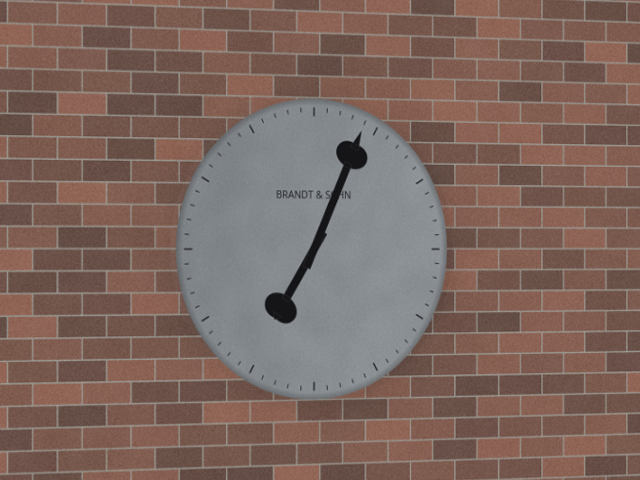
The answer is 7:04
